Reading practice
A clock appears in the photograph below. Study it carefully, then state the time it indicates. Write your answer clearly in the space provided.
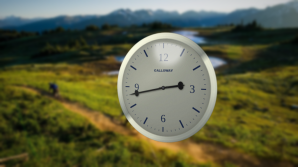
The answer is 2:43
